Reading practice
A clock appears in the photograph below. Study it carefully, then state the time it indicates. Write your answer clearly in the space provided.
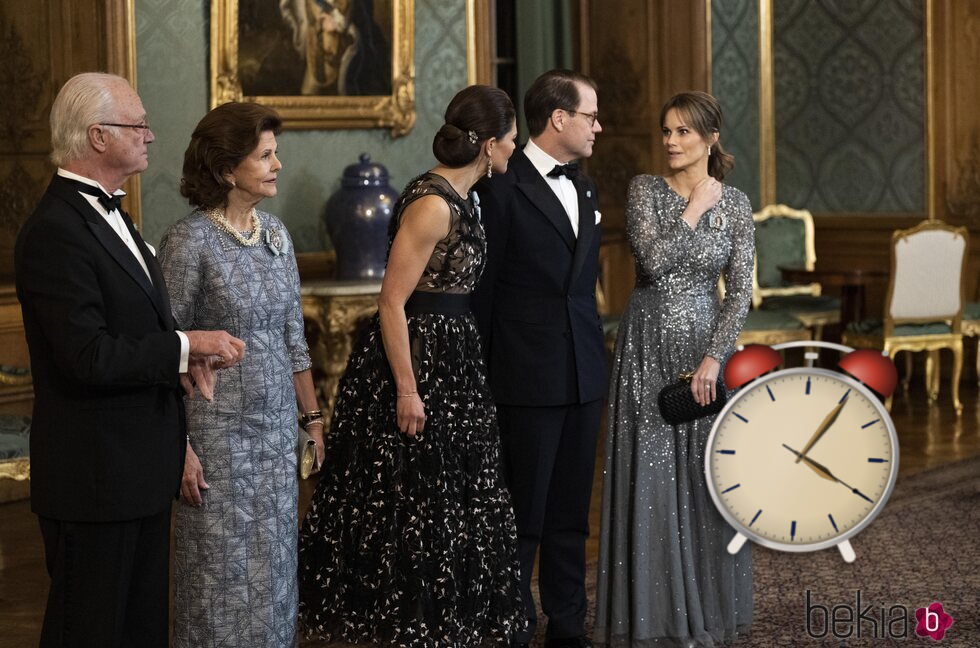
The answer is 4:05:20
